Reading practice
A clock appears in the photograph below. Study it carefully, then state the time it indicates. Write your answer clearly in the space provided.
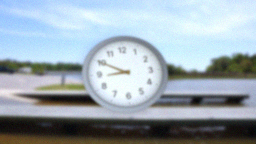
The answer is 8:50
